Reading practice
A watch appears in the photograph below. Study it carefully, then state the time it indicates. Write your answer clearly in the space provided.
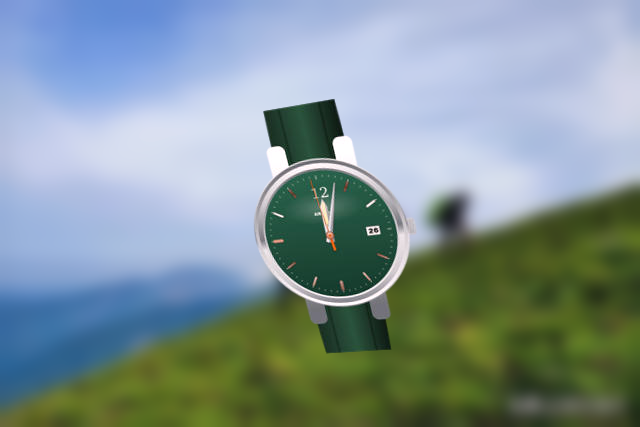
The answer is 12:02:59
